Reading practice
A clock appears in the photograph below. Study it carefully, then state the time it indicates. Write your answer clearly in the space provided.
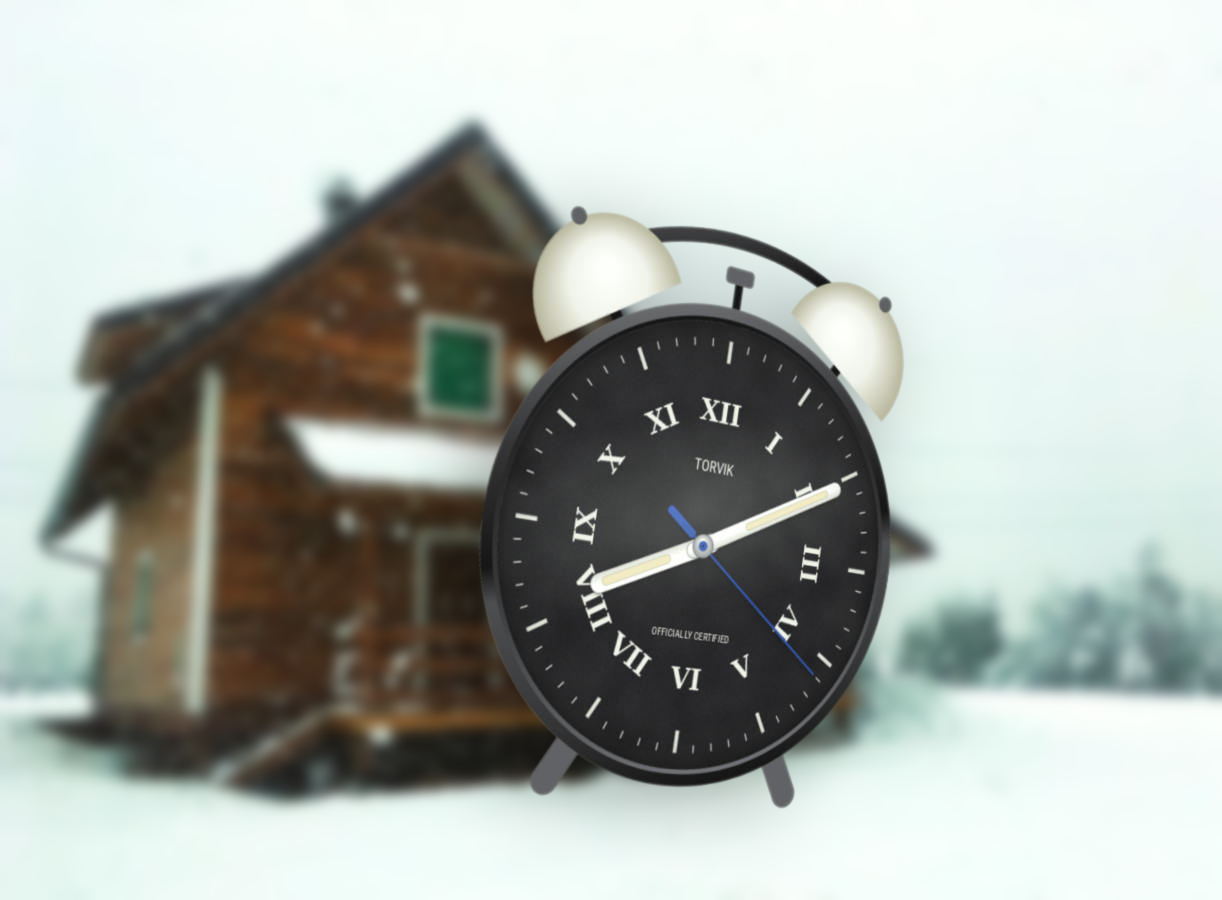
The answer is 8:10:21
